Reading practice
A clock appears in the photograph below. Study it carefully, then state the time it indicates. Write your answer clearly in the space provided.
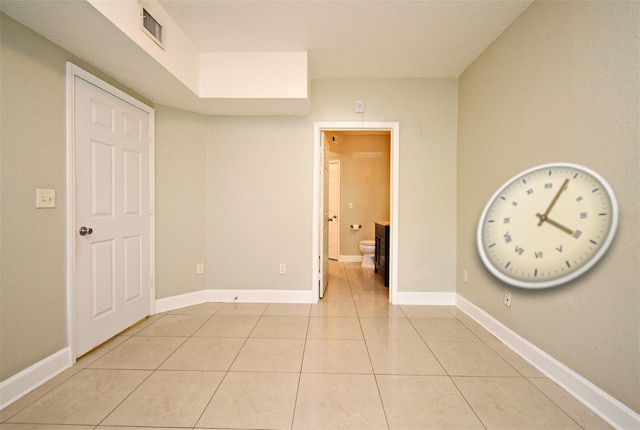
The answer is 4:04
